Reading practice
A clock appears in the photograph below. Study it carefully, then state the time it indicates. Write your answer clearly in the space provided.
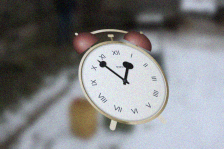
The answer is 12:53
